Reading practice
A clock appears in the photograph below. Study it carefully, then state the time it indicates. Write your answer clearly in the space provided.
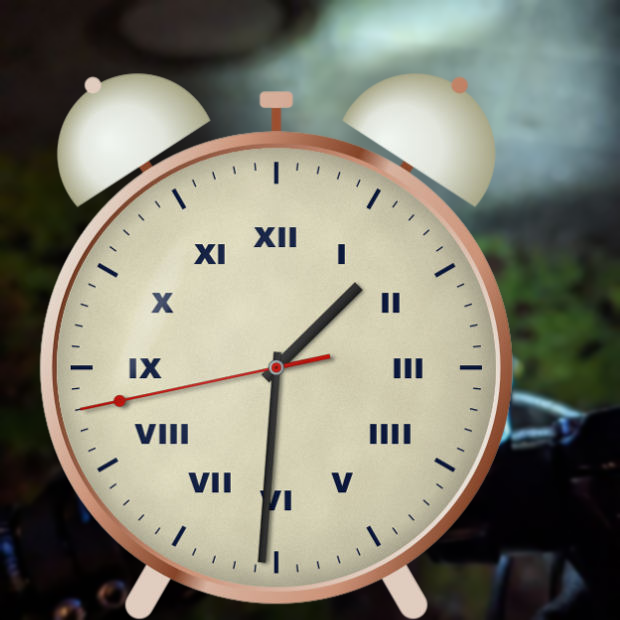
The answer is 1:30:43
